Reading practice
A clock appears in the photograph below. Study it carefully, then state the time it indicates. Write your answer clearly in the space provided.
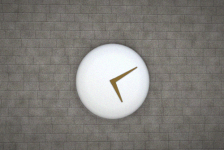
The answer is 5:10
